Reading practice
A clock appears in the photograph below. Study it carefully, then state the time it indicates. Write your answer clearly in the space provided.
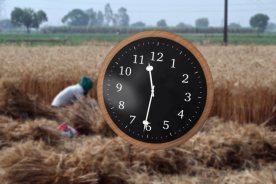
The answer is 11:31
